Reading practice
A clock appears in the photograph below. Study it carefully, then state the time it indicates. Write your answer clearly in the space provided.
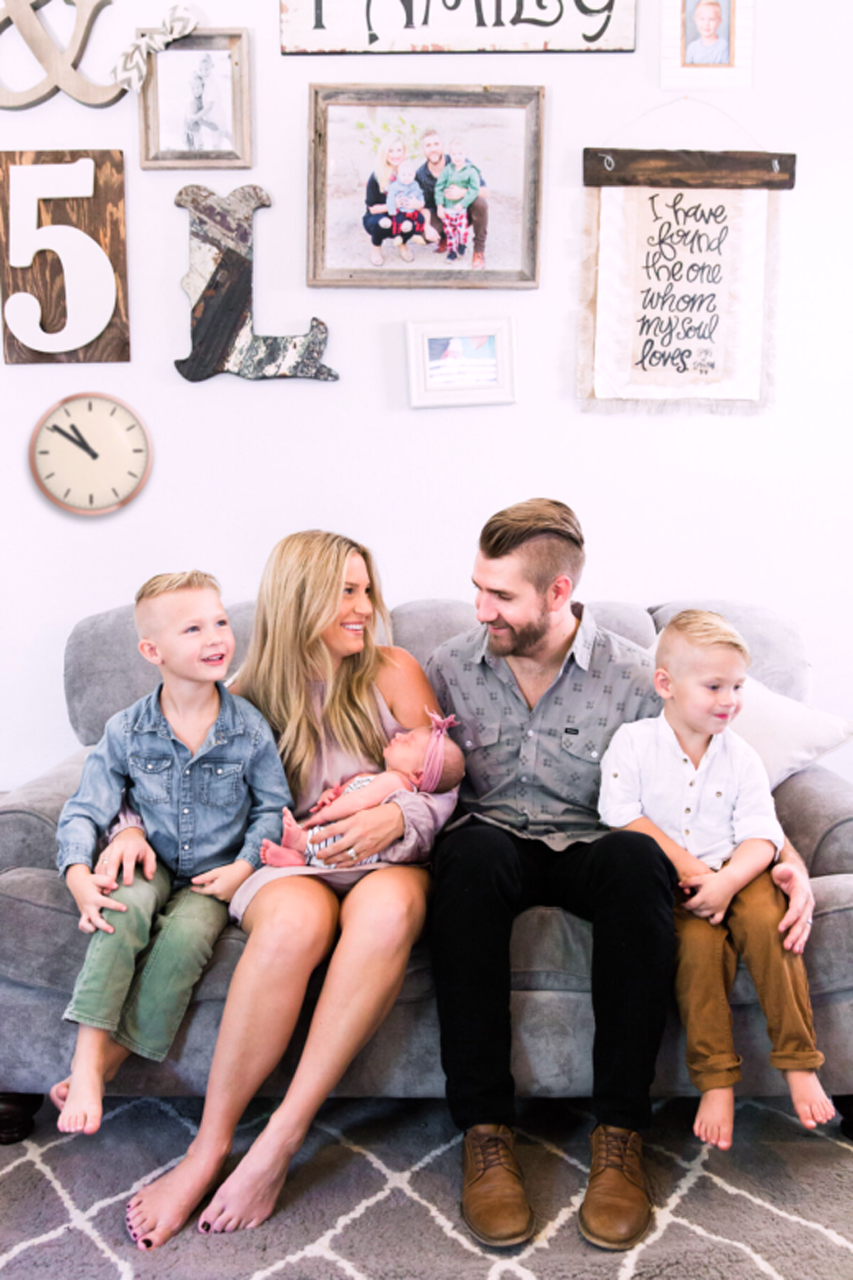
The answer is 10:51
